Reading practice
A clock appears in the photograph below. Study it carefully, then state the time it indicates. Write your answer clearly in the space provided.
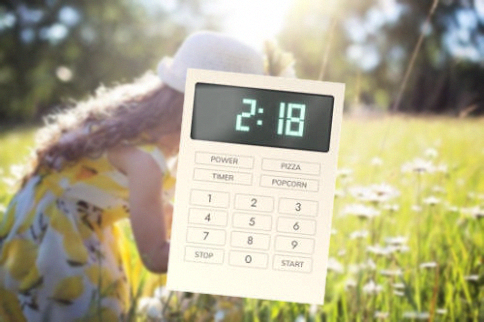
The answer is 2:18
